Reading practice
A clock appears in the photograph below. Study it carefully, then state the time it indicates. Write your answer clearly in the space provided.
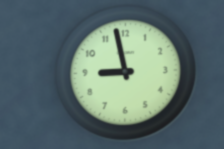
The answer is 8:58
